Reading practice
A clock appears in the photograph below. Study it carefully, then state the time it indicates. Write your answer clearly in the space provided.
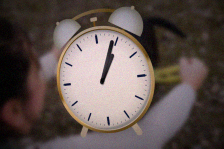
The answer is 1:04
